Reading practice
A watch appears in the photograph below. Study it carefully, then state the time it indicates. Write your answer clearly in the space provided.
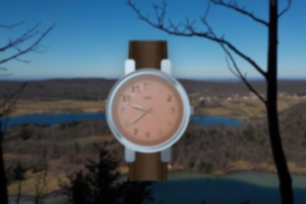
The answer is 9:39
